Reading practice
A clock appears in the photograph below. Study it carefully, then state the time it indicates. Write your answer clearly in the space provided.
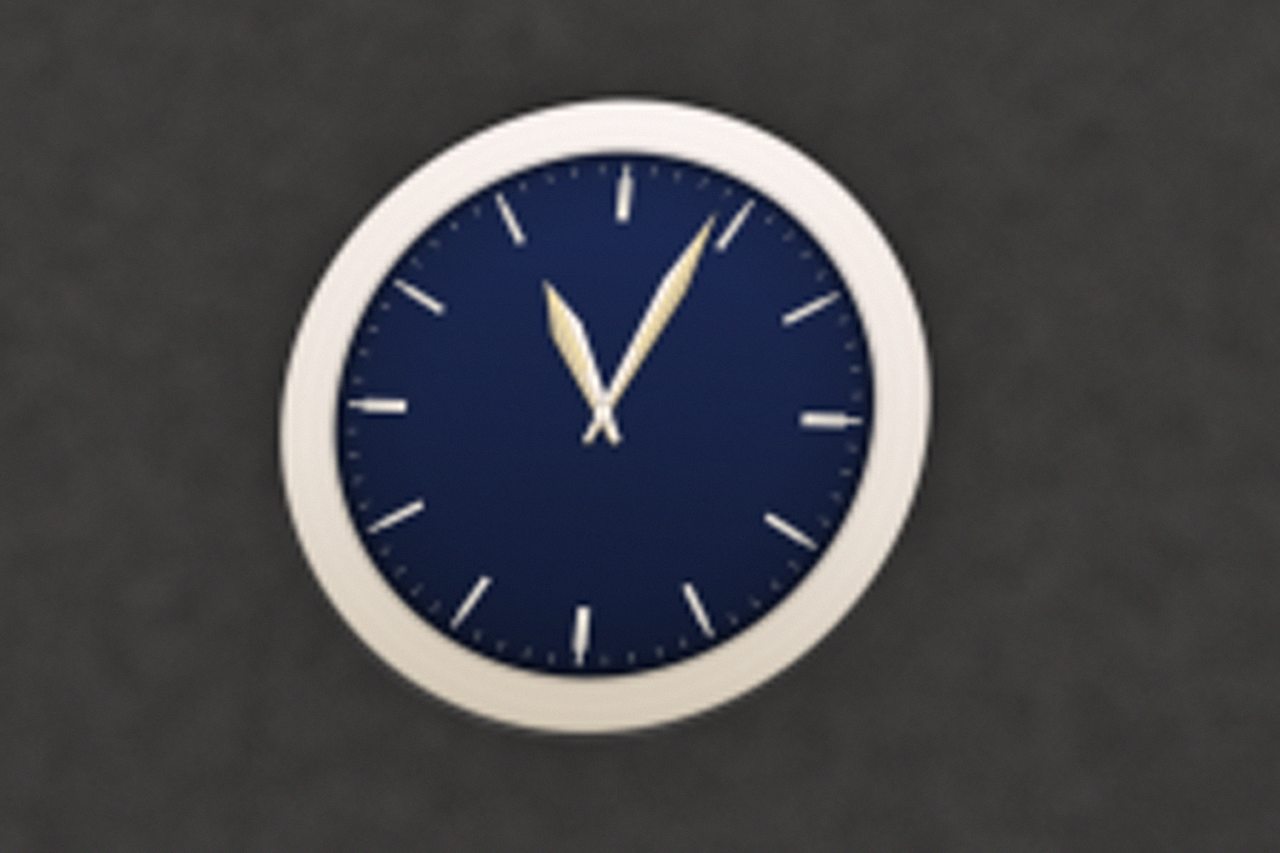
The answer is 11:04
